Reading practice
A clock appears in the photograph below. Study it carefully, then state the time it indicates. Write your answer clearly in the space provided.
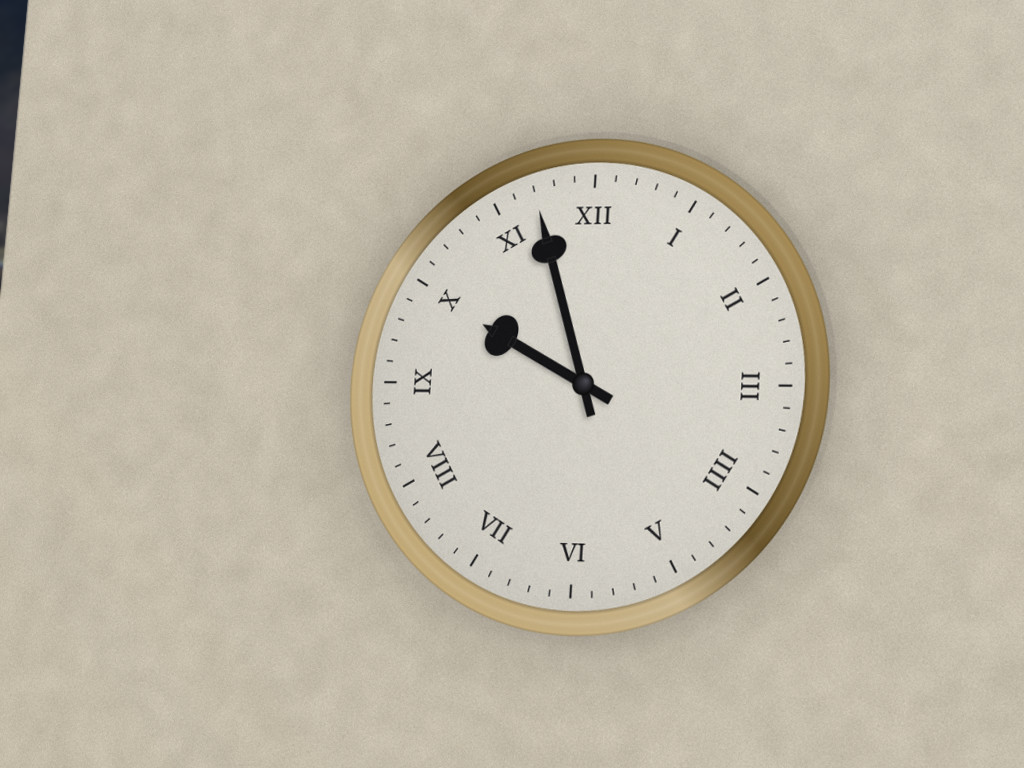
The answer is 9:57
